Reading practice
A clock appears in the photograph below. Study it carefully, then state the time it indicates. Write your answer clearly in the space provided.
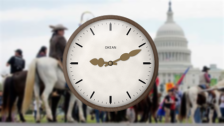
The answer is 9:11
